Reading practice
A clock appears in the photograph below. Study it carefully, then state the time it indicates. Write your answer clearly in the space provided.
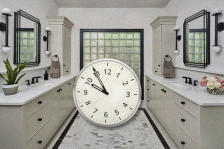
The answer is 9:55
